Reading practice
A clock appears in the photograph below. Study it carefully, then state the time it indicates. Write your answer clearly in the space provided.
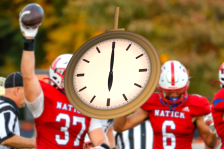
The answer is 6:00
